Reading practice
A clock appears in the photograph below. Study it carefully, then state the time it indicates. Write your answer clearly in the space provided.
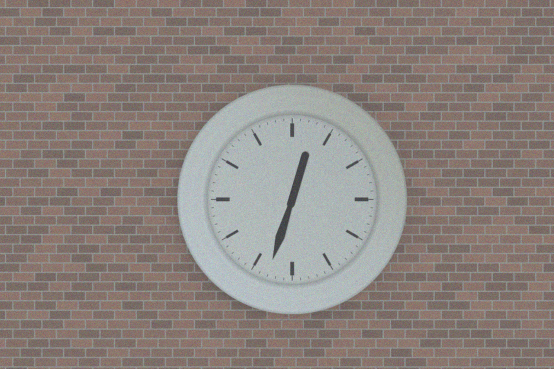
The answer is 12:33
